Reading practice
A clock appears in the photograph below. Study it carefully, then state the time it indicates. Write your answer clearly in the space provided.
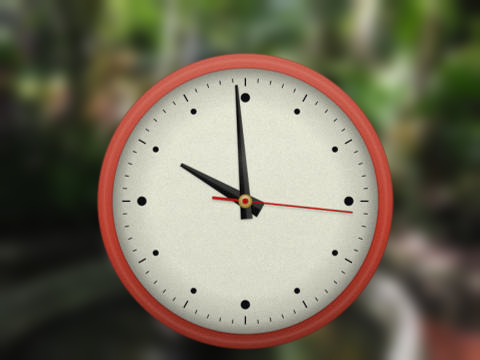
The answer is 9:59:16
